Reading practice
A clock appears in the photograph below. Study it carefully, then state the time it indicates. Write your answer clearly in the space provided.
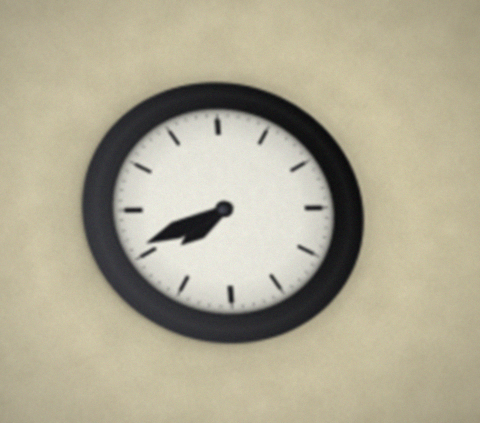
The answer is 7:41
